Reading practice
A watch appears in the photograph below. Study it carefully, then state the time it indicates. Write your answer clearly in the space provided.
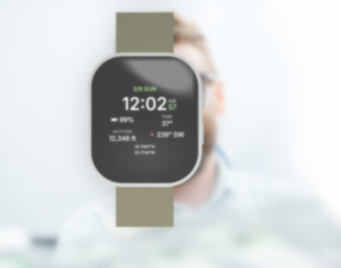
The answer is 12:02
